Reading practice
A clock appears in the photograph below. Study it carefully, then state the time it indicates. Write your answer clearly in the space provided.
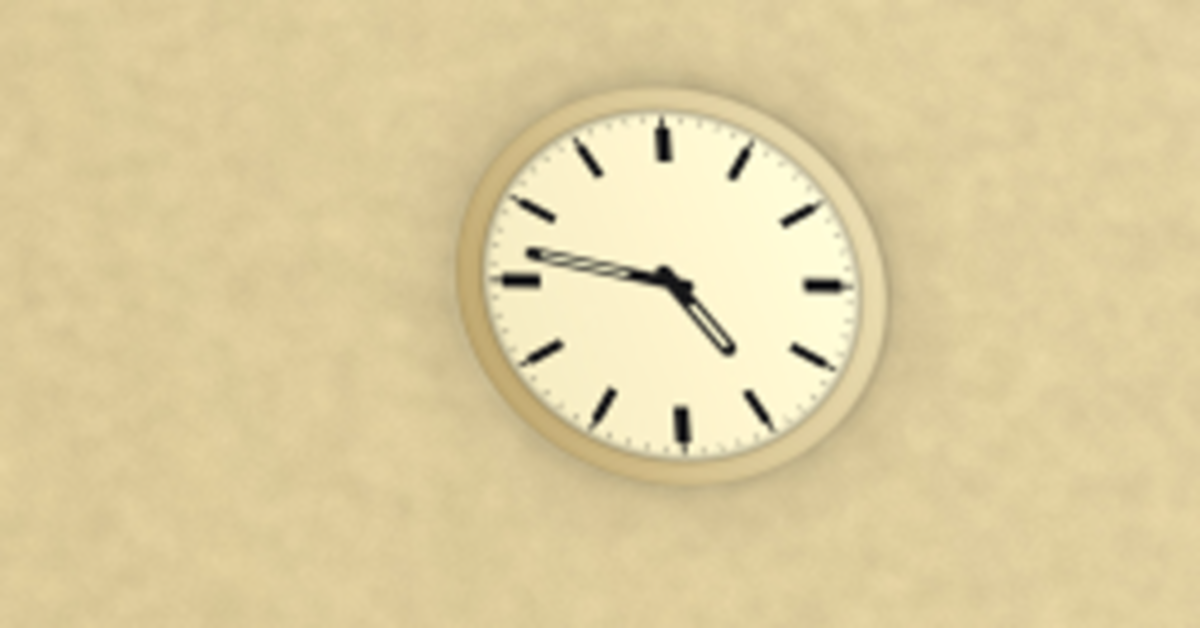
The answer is 4:47
